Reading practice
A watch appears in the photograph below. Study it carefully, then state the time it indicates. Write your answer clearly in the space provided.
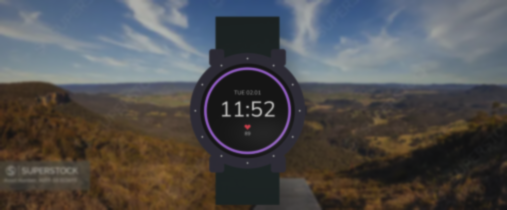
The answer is 11:52
